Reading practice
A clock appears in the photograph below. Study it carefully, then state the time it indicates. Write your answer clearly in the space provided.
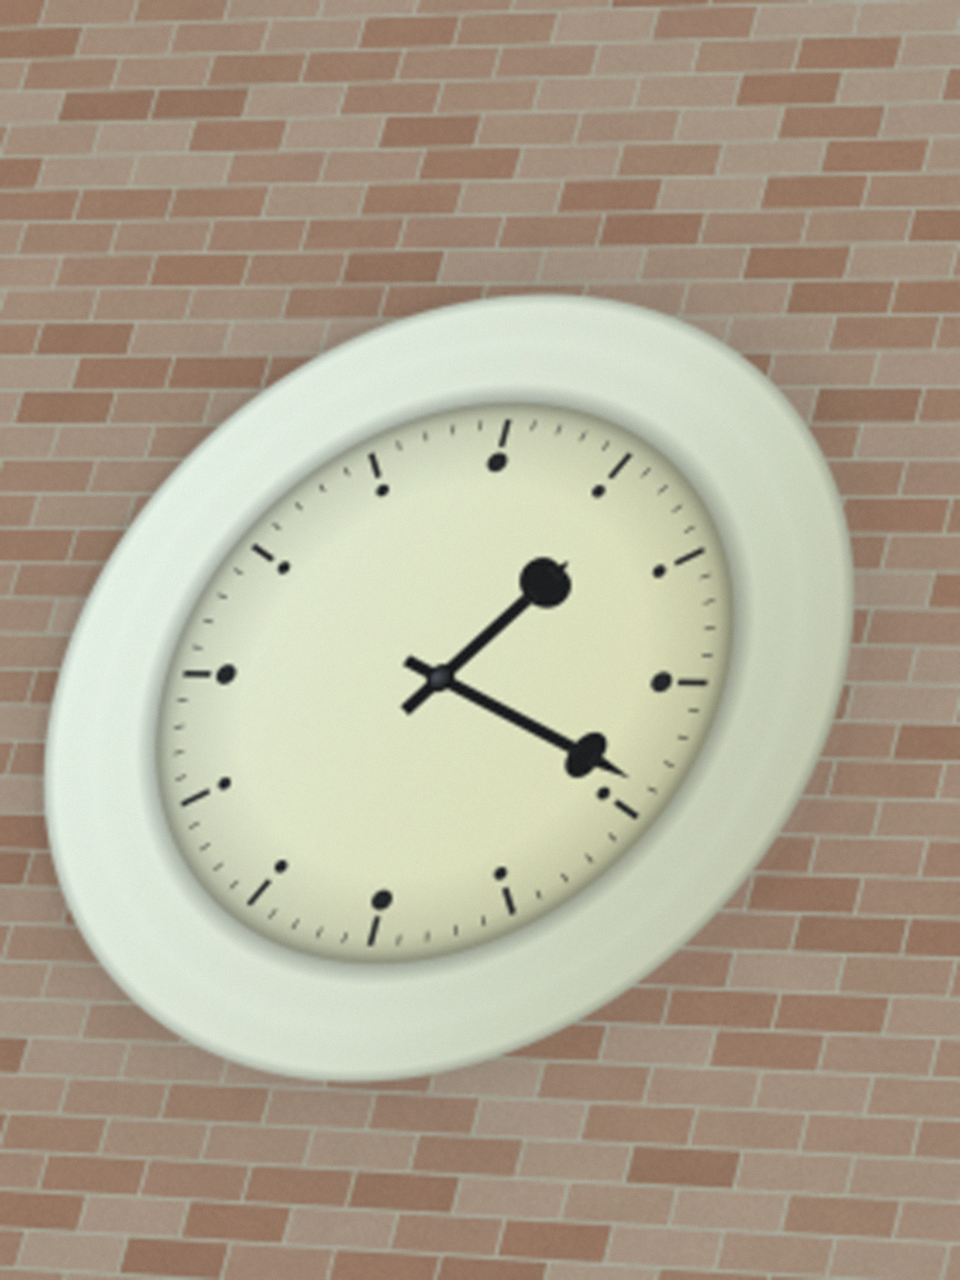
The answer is 1:19
